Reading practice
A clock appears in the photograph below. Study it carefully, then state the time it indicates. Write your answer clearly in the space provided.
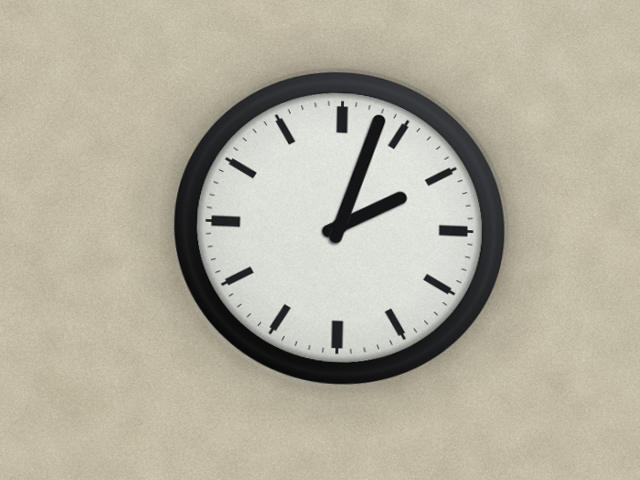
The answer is 2:03
